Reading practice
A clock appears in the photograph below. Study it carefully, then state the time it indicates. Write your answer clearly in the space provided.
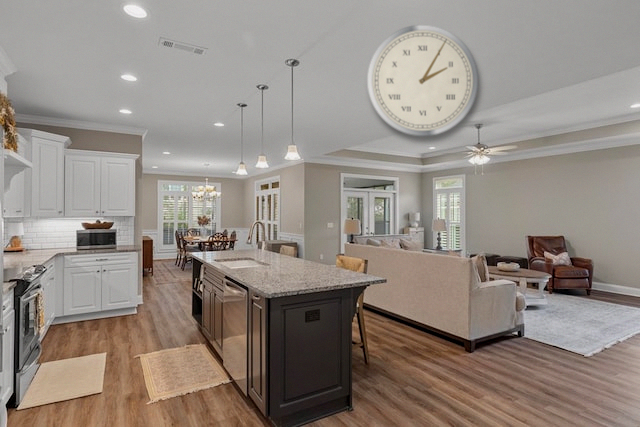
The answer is 2:05
